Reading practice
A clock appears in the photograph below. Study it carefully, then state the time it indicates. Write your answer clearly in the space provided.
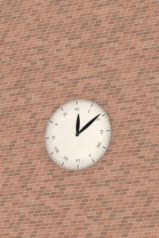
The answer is 12:09
